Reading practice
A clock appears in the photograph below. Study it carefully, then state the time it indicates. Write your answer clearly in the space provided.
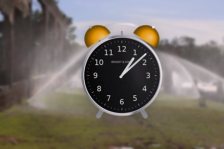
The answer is 1:08
